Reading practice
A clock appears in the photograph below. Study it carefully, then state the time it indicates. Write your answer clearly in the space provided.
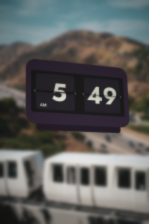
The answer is 5:49
